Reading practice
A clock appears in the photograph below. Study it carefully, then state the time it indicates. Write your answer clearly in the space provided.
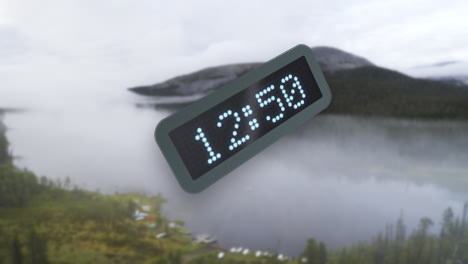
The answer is 12:50
